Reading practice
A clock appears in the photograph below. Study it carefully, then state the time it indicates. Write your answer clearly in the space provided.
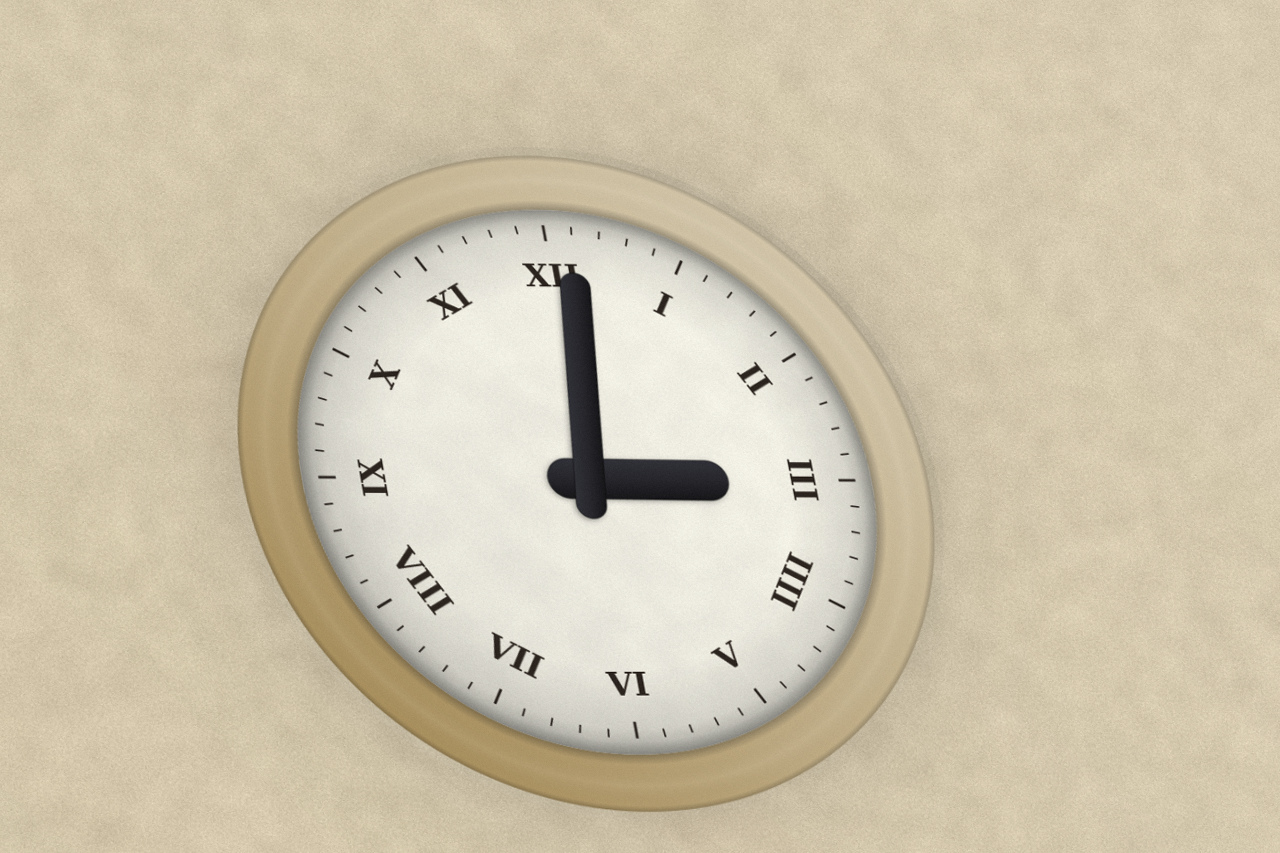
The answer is 3:01
